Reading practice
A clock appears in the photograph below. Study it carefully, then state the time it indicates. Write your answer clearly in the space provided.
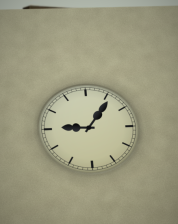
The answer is 9:06
